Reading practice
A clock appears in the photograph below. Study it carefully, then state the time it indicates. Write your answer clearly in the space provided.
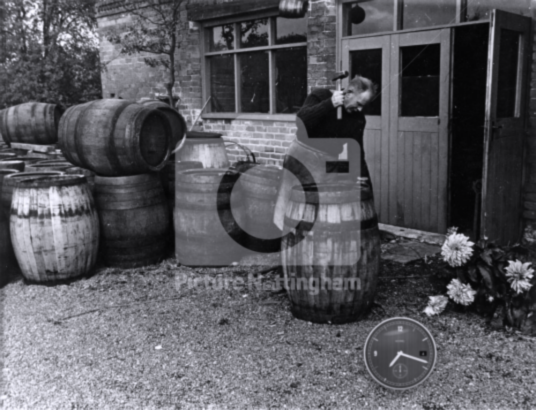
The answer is 7:18
